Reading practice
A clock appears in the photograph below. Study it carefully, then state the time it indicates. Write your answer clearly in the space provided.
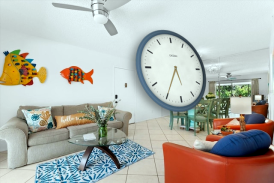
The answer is 5:35
